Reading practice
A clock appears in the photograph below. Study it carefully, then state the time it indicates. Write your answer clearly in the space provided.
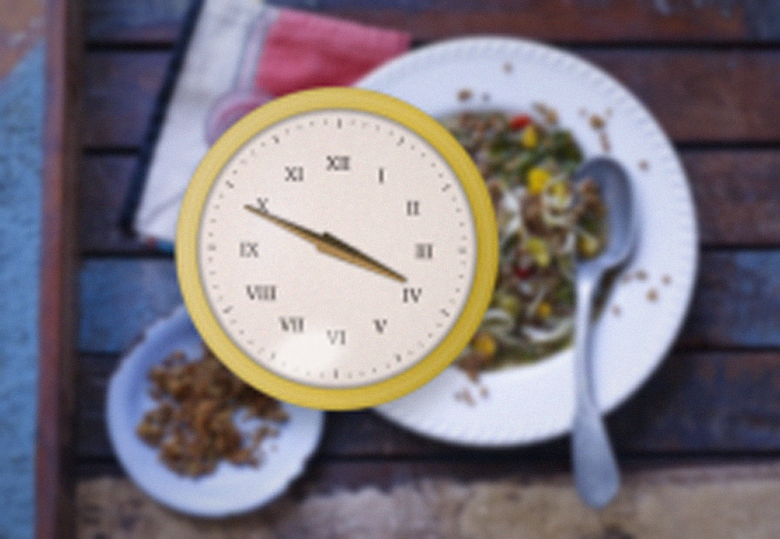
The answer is 3:49
